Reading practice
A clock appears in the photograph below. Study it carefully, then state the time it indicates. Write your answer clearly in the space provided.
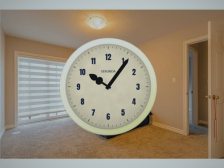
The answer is 10:06
